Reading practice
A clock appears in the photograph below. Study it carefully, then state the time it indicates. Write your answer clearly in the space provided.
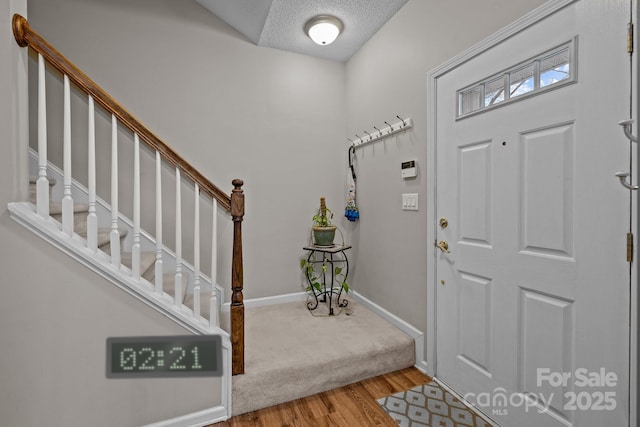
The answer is 2:21
